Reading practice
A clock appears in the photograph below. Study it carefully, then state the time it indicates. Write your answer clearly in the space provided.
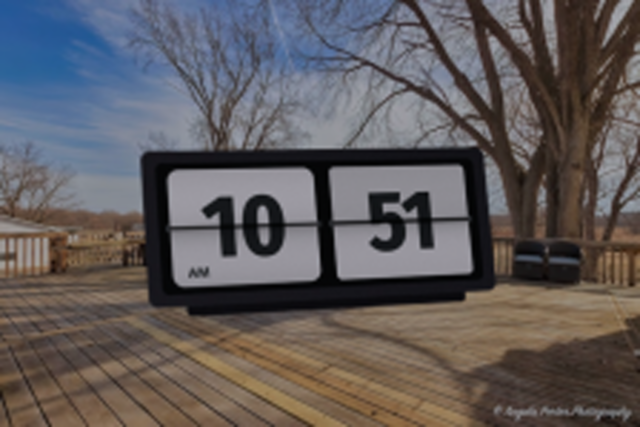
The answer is 10:51
